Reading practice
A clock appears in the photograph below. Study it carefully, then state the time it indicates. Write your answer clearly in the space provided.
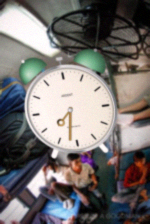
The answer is 7:32
